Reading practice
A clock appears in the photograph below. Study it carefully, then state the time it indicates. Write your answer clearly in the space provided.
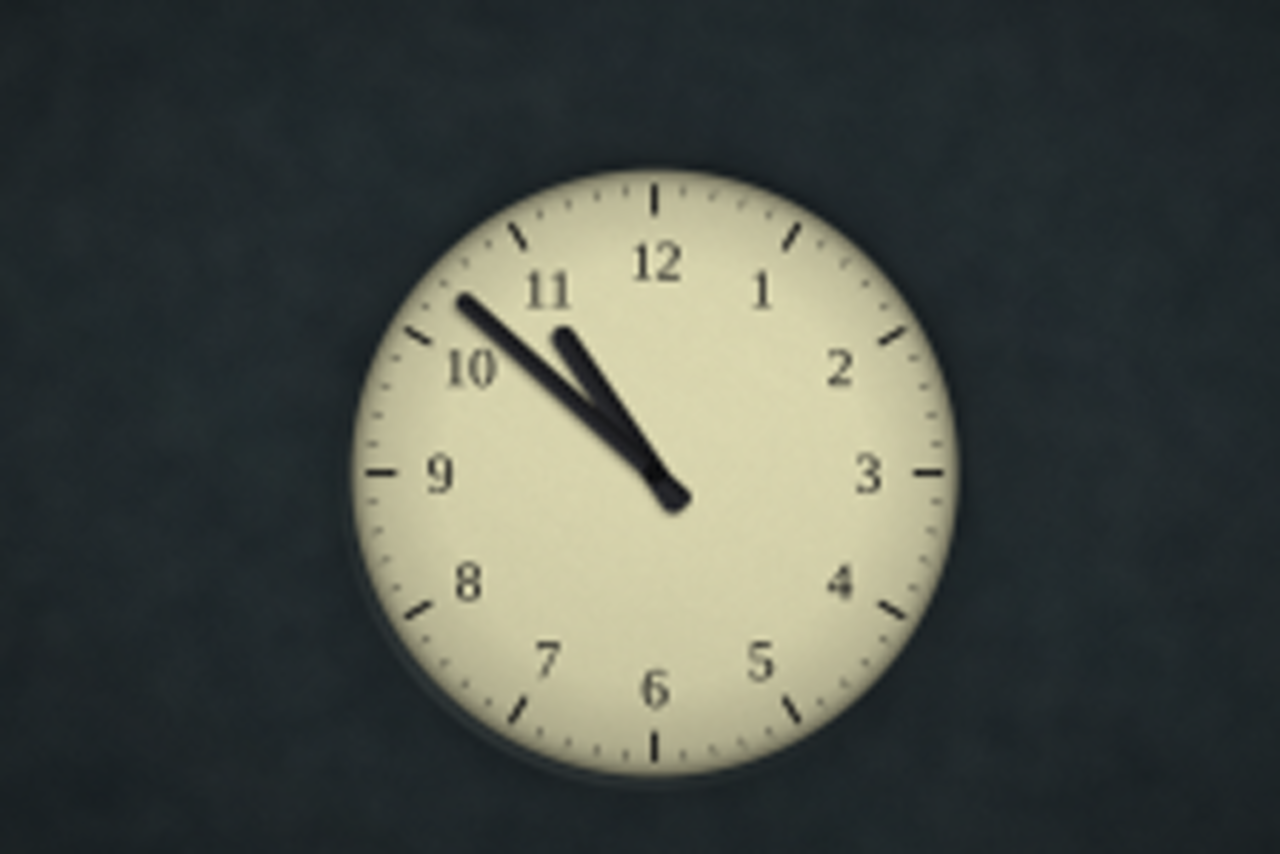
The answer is 10:52
